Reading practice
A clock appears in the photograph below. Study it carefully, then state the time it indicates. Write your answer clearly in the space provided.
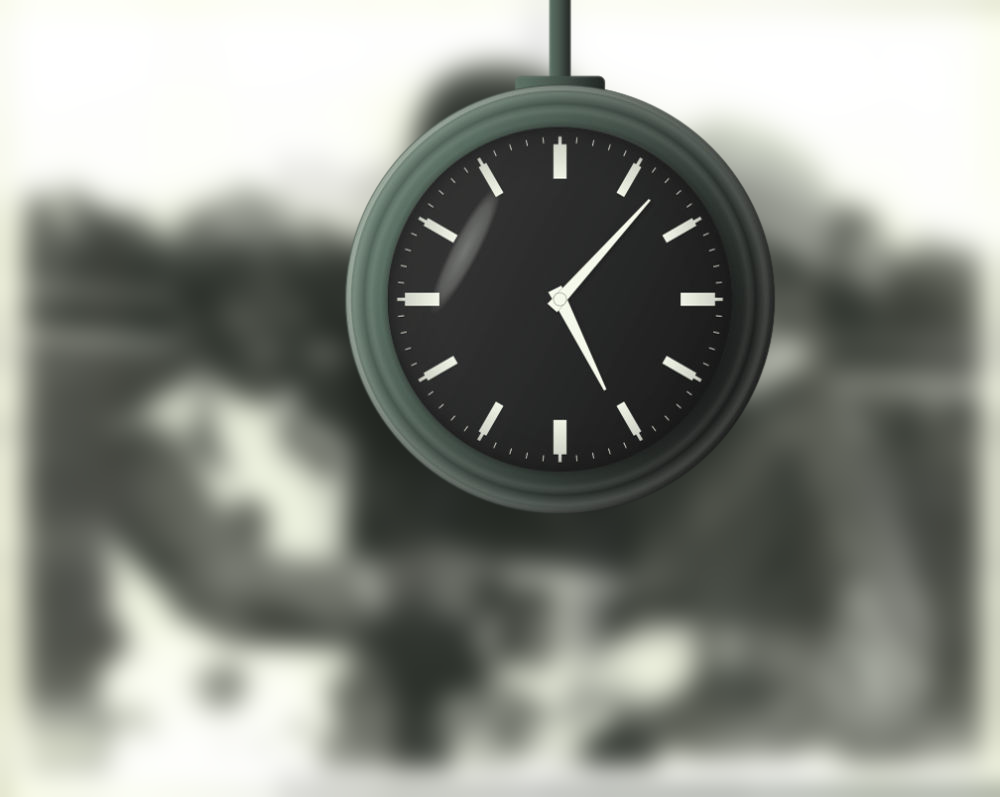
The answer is 5:07
